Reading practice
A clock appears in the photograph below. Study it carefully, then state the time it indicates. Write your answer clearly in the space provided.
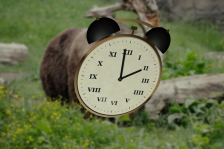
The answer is 1:59
